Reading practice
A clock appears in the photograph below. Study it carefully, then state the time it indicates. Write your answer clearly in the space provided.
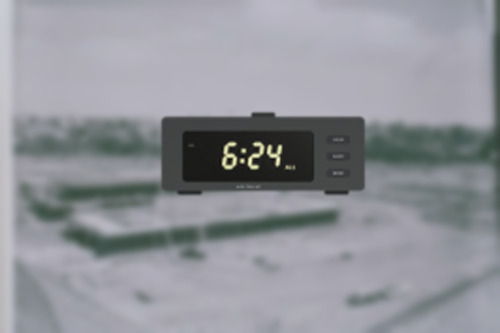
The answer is 6:24
